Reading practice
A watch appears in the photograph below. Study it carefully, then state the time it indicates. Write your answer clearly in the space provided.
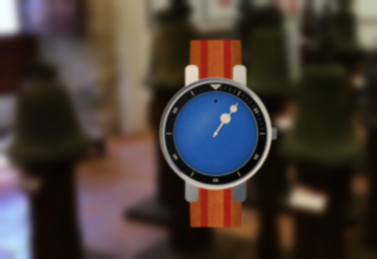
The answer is 1:06
